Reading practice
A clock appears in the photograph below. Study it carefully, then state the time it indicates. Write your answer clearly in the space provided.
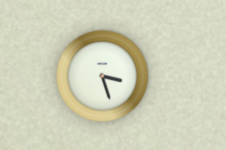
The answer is 3:27
